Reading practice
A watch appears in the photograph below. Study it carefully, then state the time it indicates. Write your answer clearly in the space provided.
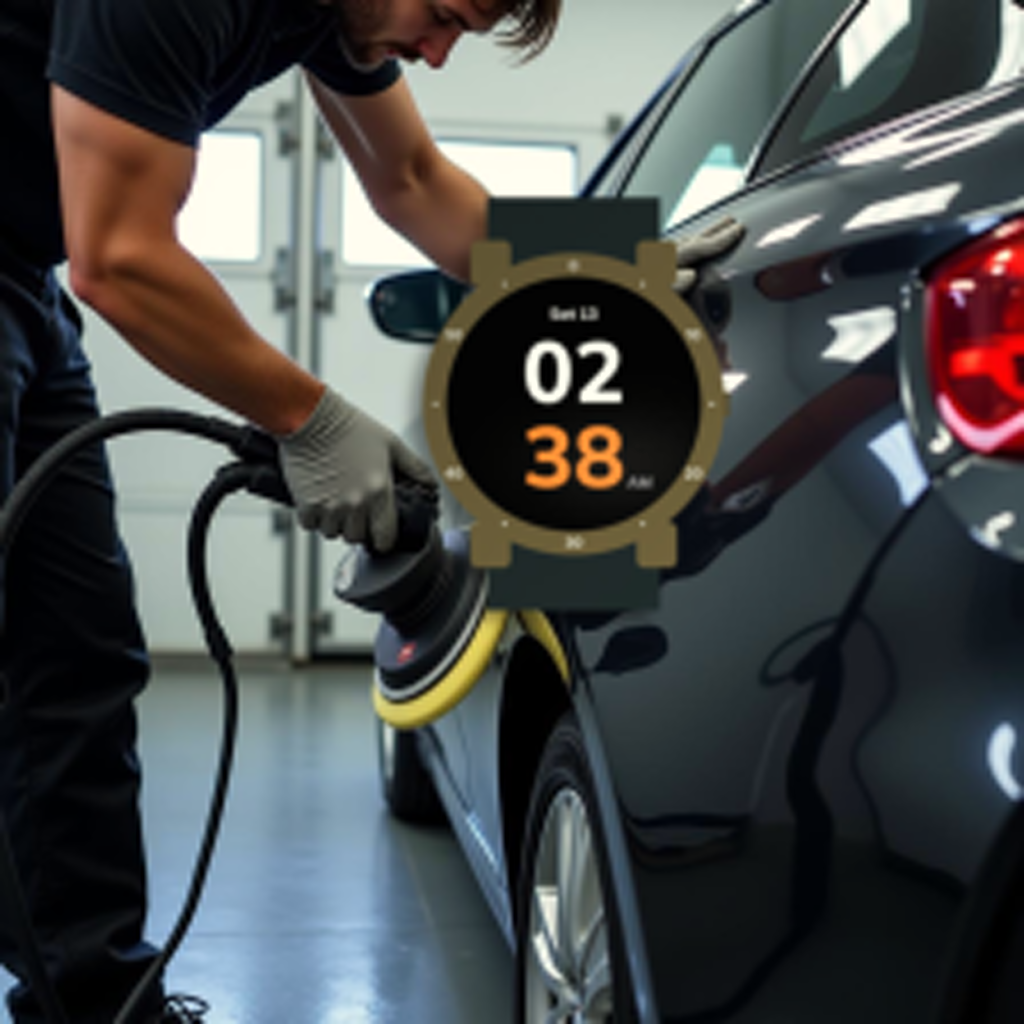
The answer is 2:38
